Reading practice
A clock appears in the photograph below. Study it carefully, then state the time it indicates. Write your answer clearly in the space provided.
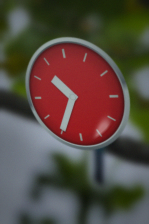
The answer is 10:35
